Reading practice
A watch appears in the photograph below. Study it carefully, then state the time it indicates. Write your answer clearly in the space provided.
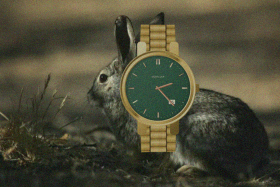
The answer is 2:23
